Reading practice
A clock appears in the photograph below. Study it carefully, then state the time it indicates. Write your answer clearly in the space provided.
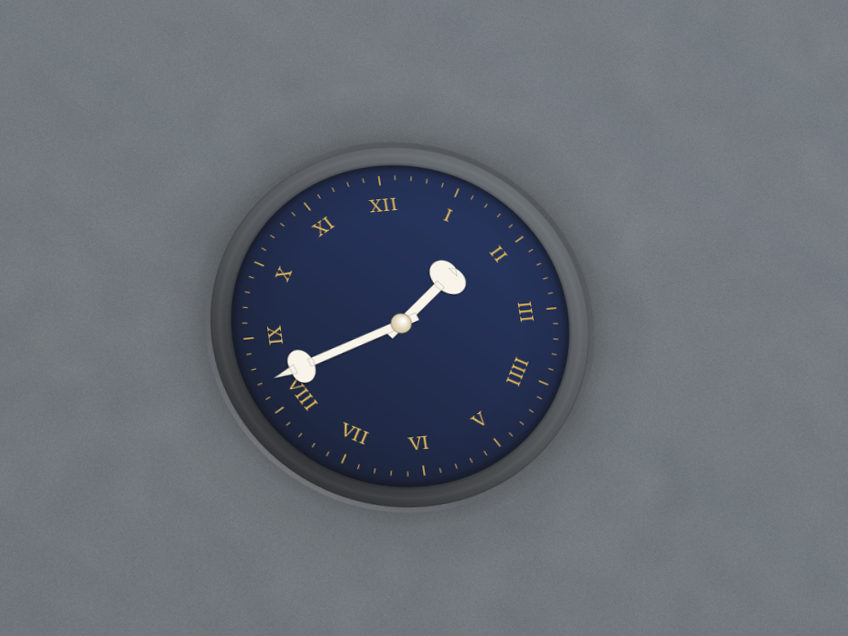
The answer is 1:42
